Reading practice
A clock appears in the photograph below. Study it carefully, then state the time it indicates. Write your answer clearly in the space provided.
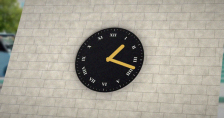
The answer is 1:18
